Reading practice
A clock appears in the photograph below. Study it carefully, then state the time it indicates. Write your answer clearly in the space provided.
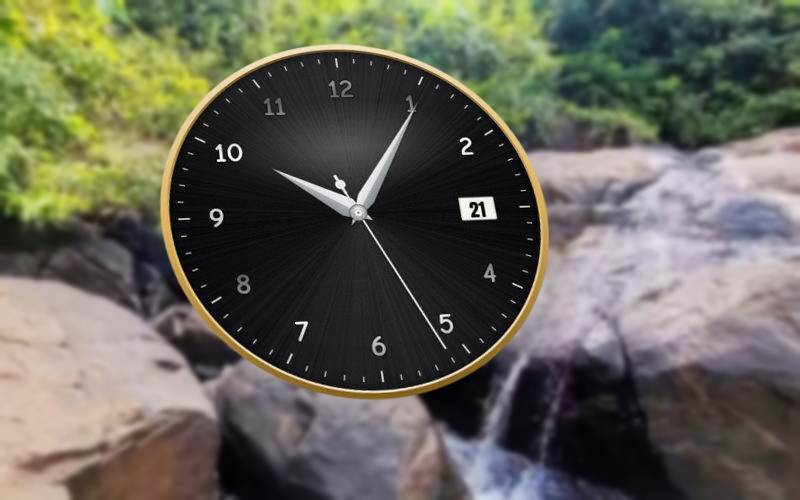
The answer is 10:05:26
